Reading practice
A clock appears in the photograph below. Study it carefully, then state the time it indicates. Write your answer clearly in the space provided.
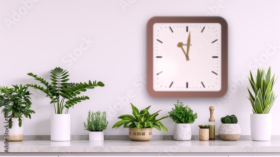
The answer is 11:01
